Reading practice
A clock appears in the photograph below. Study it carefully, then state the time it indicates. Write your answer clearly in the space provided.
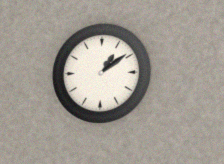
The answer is 1:09
